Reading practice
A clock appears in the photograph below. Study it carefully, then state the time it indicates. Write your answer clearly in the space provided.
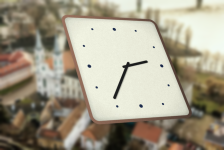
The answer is 2:36
